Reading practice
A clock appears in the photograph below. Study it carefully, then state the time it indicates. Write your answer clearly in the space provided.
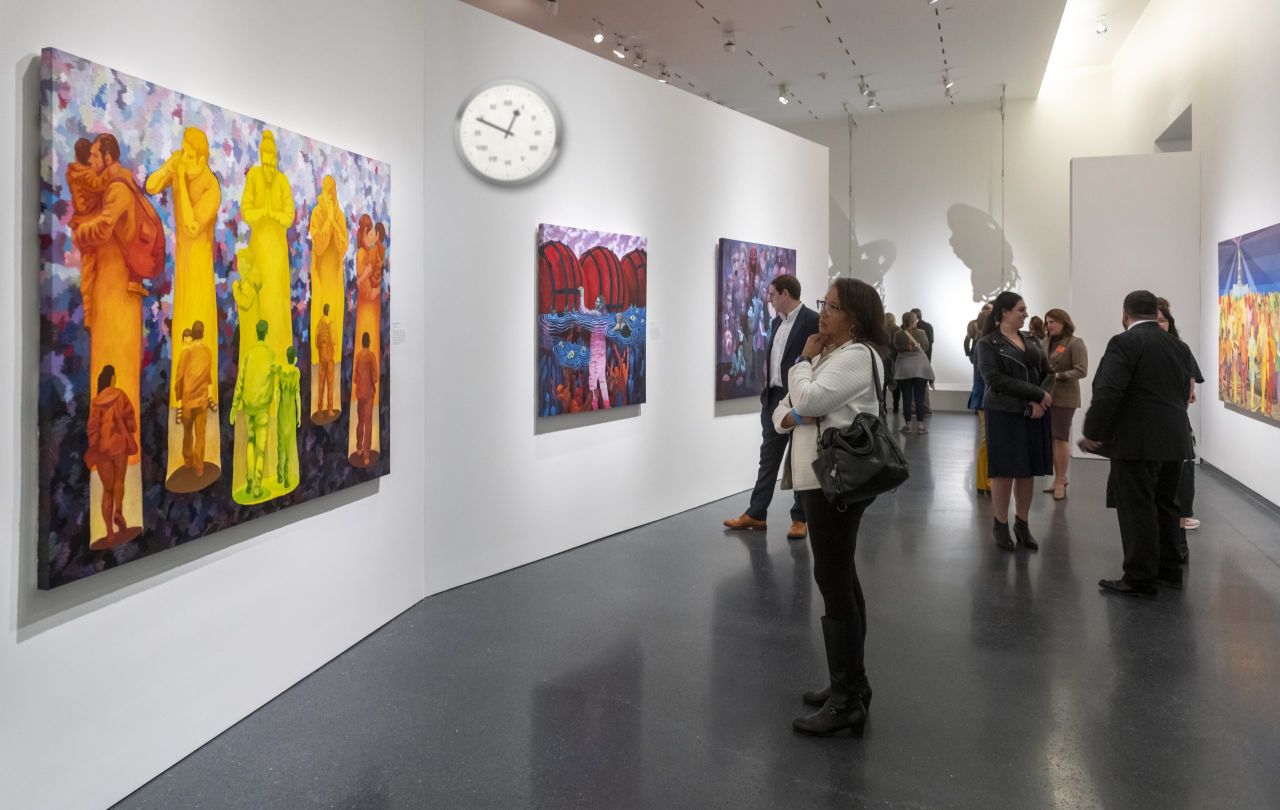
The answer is 12:49
